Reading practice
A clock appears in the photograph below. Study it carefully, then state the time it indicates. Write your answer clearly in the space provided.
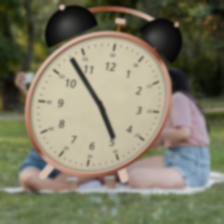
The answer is 4:53
